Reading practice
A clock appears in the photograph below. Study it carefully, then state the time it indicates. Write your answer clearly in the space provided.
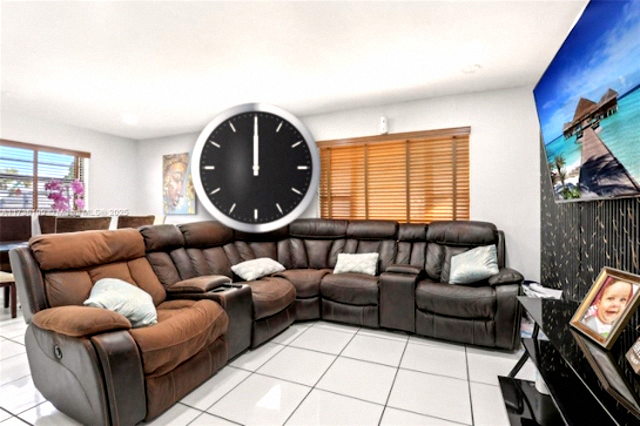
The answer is 12:00
